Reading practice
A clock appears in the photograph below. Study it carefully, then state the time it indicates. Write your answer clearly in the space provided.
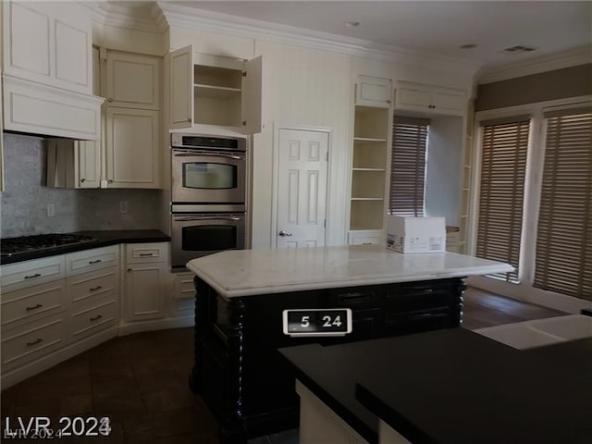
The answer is 5:24
